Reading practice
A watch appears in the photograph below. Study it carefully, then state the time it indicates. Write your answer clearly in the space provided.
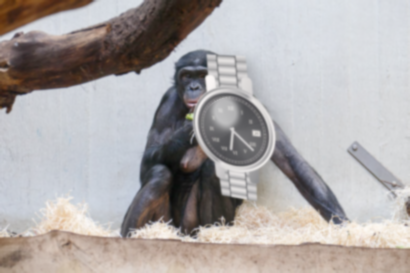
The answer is 6:22
